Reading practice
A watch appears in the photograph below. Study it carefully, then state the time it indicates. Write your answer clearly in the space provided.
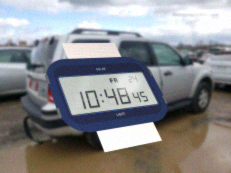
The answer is 10:48:45
